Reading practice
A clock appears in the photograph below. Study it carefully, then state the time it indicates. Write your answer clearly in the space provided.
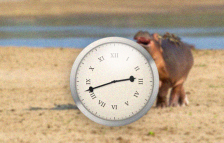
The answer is 2:42
